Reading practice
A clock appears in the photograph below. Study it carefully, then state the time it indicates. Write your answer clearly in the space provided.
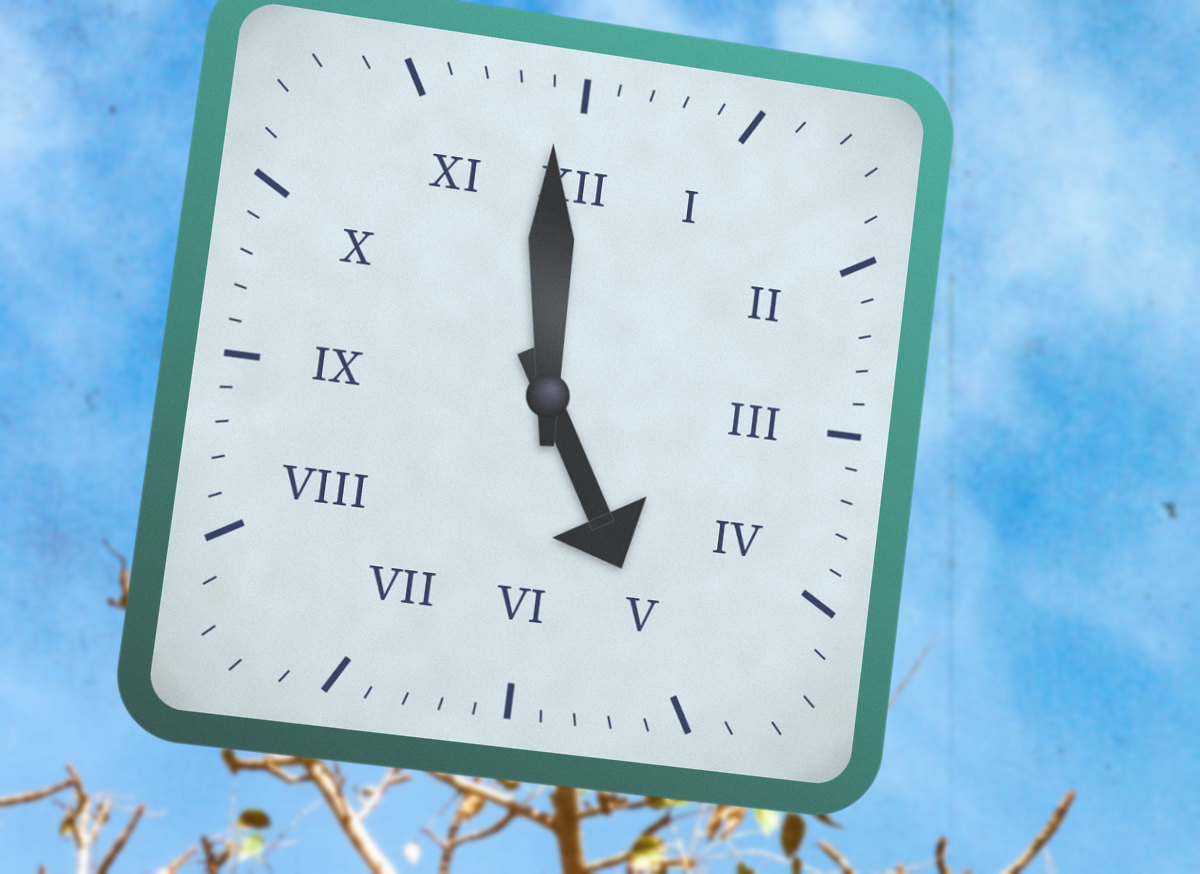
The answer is 4:59
